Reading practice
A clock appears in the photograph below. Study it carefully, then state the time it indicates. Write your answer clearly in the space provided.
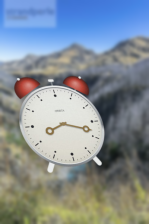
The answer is 8:18
